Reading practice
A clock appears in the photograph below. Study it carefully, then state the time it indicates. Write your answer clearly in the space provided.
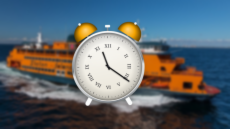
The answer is 11:21
